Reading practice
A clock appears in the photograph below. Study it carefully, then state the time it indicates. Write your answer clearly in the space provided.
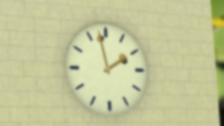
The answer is 1:58
